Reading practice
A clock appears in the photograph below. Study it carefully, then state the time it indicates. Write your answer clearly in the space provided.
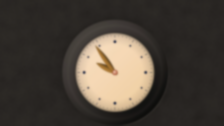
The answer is 9:54
